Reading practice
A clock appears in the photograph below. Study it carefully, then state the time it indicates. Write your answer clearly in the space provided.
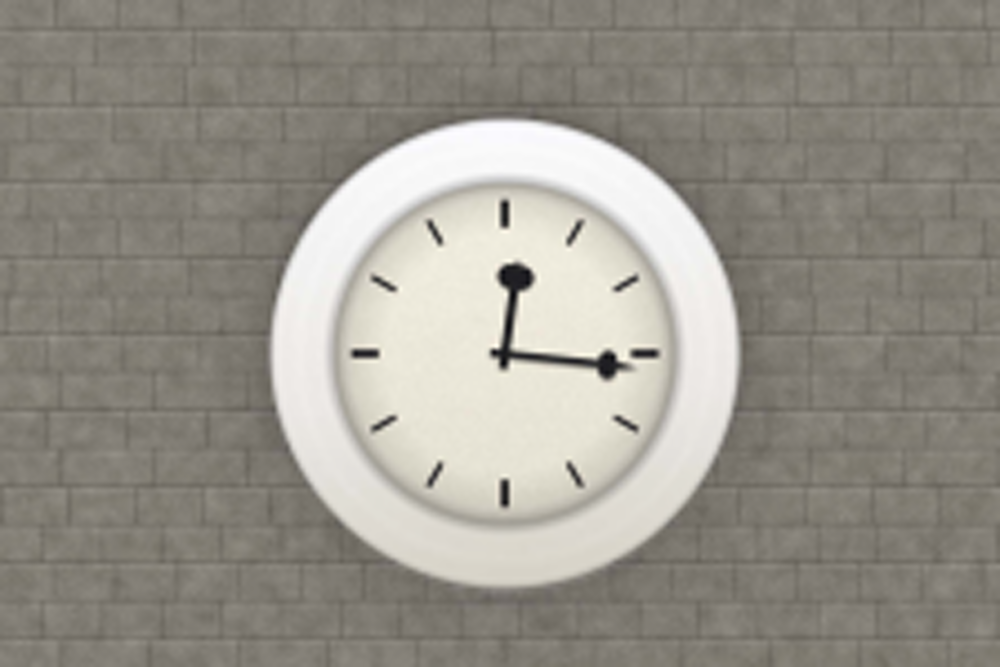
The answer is 12:16
